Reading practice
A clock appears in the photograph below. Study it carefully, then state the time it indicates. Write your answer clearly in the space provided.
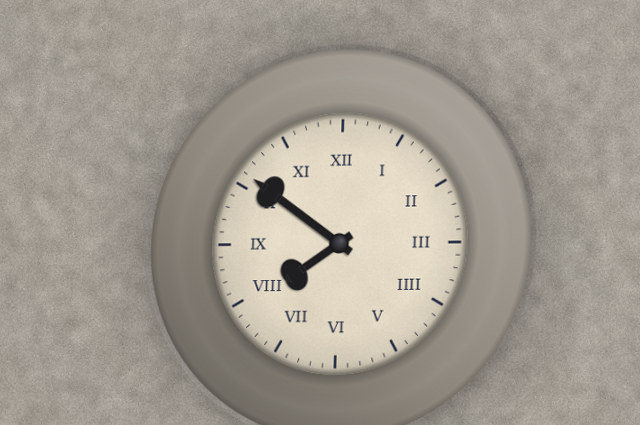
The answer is 7:51
